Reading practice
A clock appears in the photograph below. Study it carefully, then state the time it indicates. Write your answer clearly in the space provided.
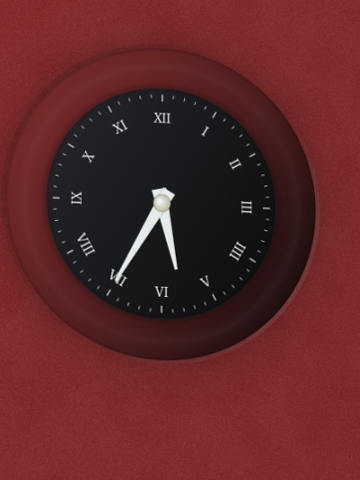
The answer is 5:35
